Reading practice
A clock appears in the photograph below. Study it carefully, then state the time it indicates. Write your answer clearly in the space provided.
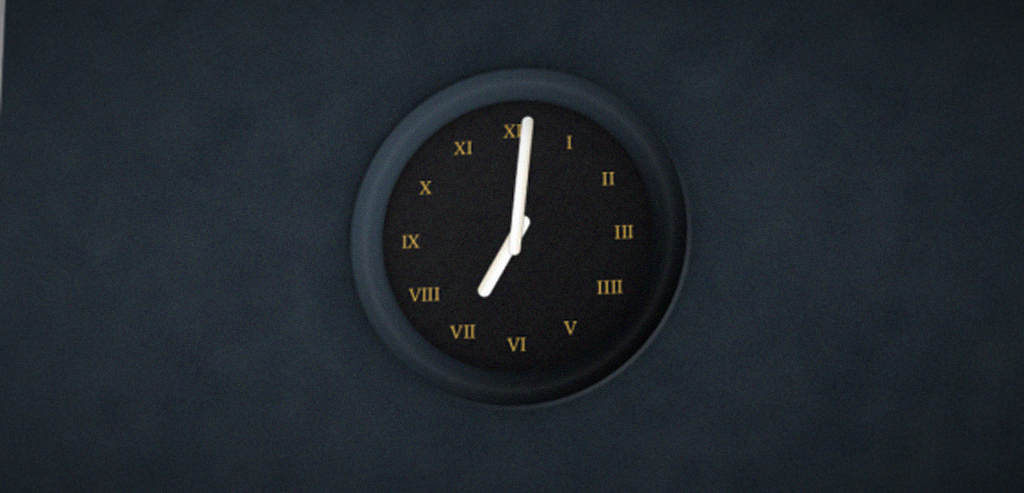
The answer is 7:01
